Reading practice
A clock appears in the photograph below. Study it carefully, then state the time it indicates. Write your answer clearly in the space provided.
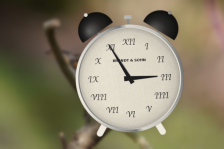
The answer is 2:55
